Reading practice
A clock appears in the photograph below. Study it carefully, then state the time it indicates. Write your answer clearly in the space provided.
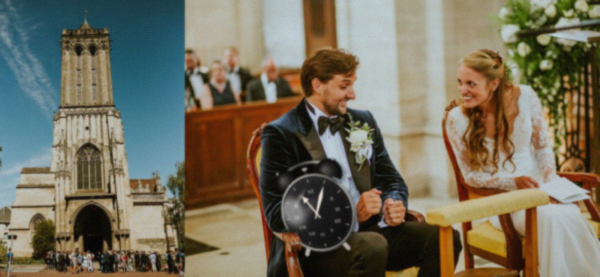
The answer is 11:05
